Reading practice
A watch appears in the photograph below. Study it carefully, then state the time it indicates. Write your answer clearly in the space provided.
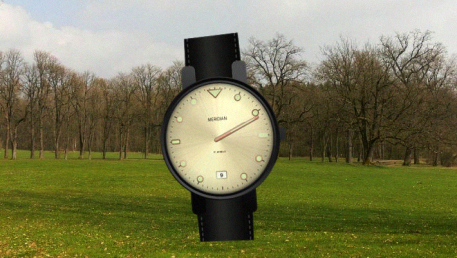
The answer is 2:11
